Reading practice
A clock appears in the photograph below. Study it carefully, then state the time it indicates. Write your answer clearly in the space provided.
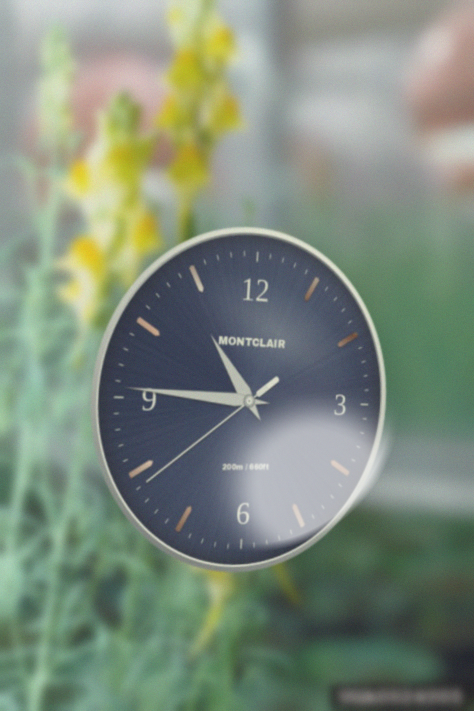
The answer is 10:45:39
